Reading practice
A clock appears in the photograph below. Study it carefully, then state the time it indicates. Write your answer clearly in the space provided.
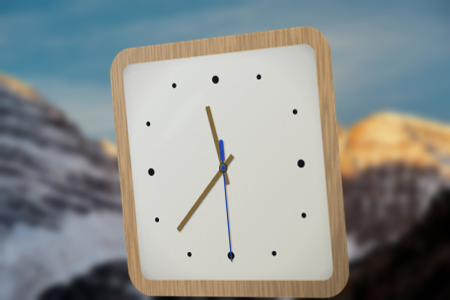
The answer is 11:37:30
